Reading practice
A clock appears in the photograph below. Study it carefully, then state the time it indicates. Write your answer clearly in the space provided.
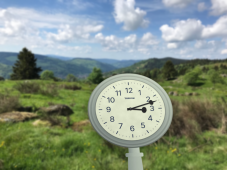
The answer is 3:12
